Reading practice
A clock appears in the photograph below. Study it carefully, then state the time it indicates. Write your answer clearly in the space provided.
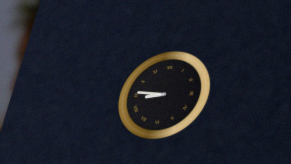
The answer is 8:46
